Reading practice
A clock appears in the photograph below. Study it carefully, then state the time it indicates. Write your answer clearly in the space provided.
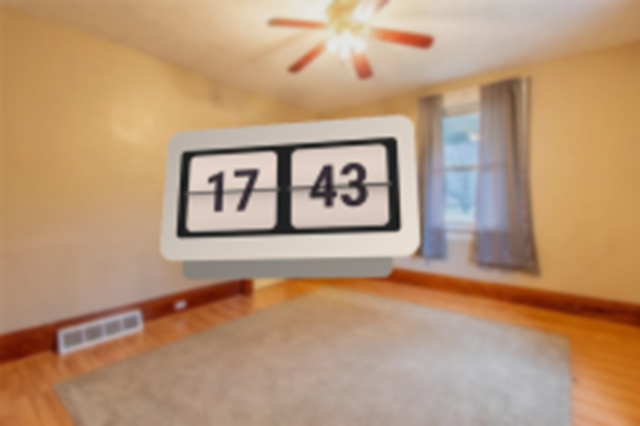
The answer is 17:43
